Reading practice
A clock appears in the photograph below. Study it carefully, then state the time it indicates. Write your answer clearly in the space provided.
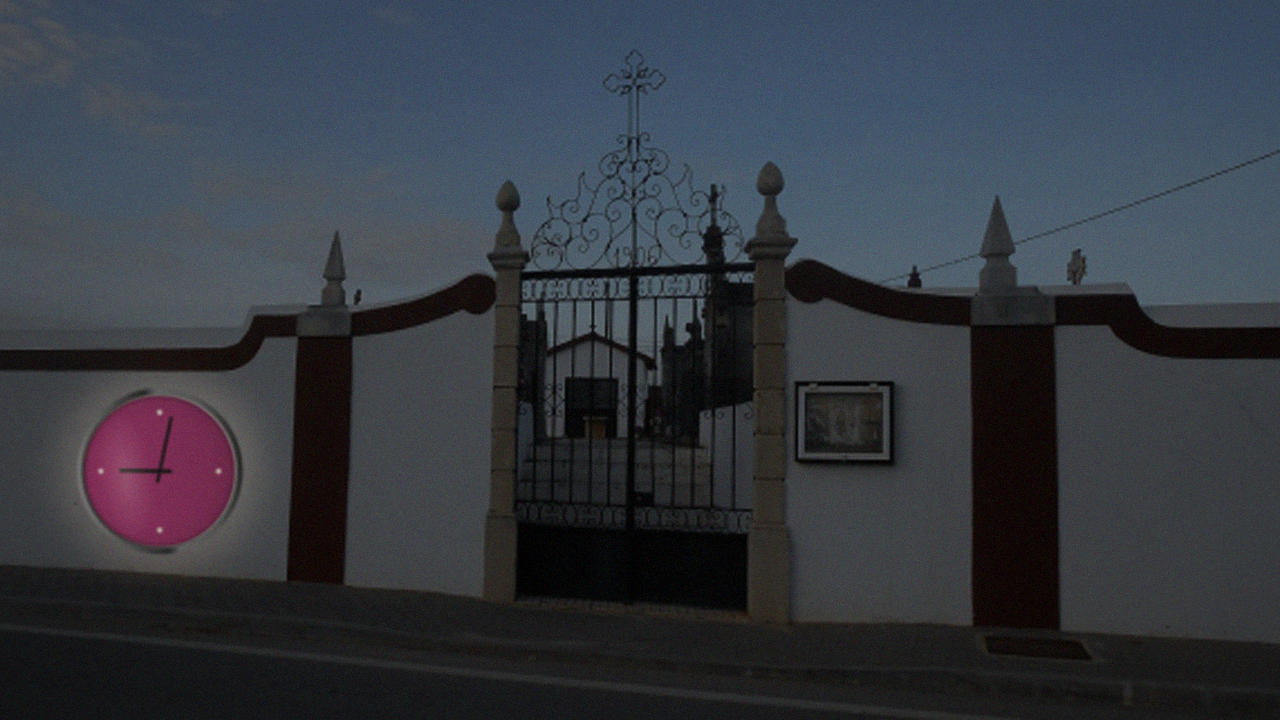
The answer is 9:02
